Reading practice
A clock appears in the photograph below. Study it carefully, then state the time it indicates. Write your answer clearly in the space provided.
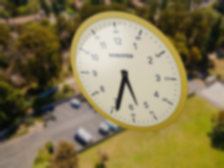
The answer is 5:34
